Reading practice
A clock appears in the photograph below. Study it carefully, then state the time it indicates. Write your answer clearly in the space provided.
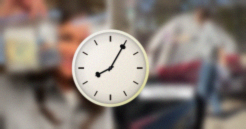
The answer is 8:05
